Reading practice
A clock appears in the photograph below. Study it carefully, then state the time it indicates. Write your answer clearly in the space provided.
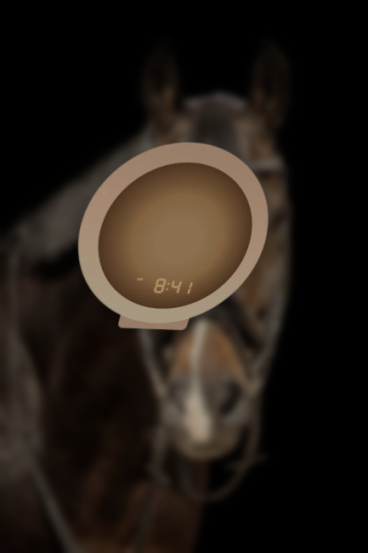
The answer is 8:41
